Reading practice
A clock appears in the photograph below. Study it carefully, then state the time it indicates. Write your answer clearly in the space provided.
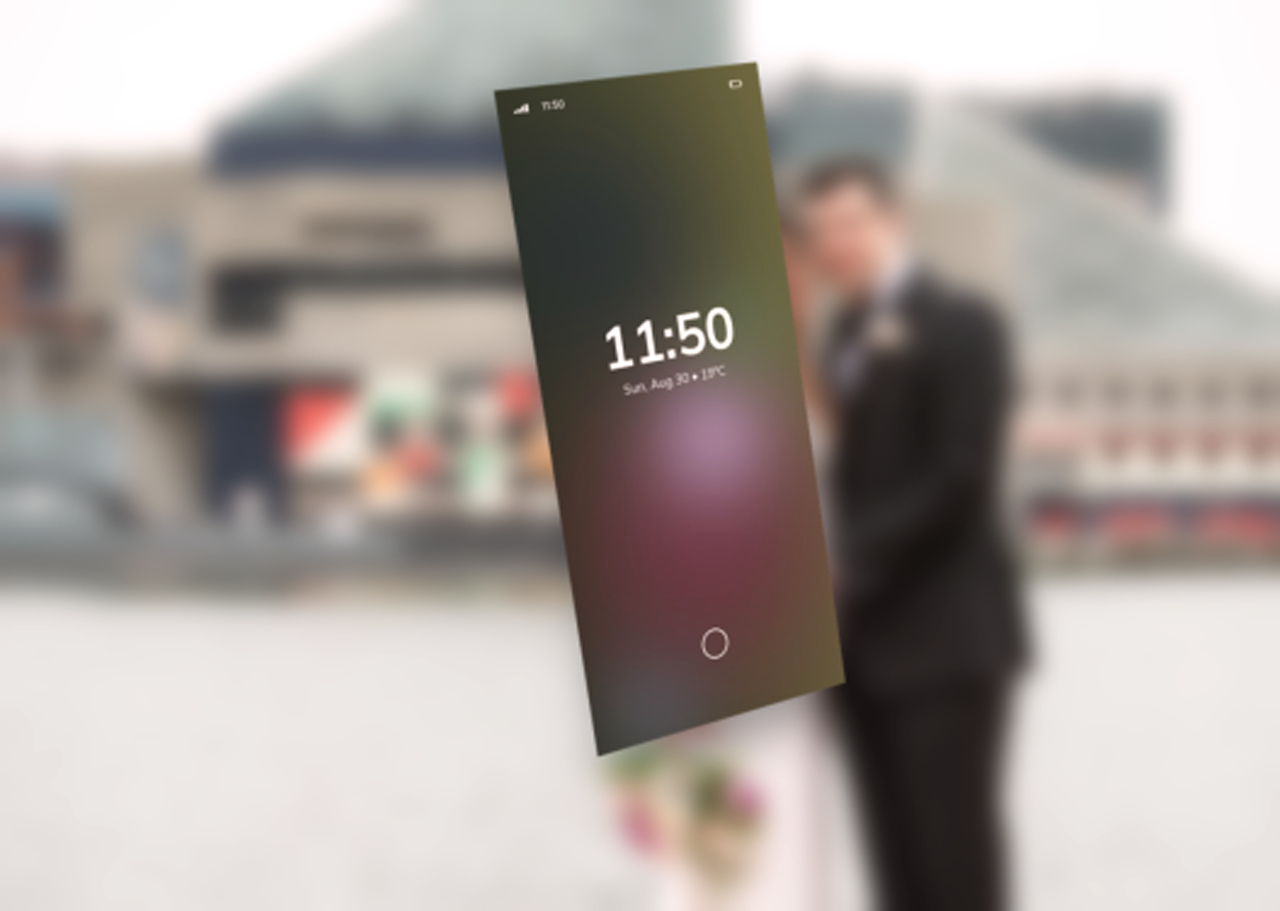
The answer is 11:50
